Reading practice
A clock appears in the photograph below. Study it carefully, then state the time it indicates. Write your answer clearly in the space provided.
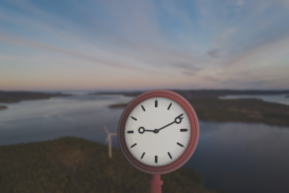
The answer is 9:11
